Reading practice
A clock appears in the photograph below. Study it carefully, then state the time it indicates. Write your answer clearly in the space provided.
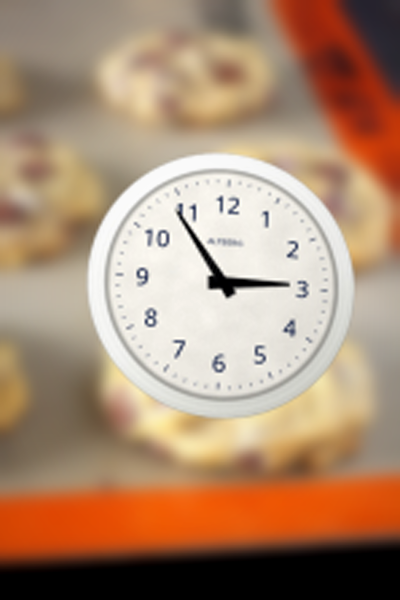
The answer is 2:54
